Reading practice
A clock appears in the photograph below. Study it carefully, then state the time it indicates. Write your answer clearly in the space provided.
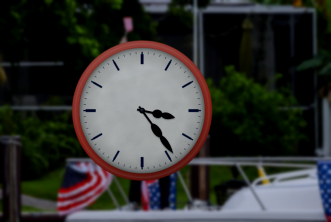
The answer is 3:24
